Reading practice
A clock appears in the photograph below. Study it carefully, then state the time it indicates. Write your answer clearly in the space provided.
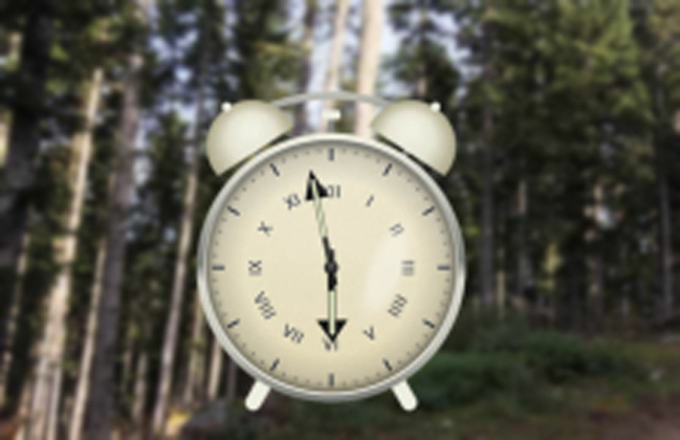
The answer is 5:58
